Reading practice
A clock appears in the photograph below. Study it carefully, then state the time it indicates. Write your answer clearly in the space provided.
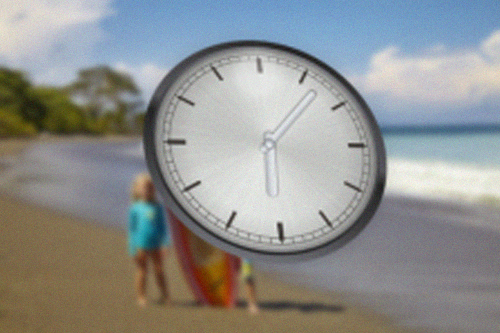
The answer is 6:07
